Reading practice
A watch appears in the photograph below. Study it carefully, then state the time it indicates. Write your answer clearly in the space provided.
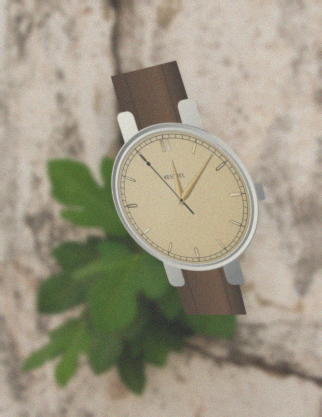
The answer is 12:07:55
